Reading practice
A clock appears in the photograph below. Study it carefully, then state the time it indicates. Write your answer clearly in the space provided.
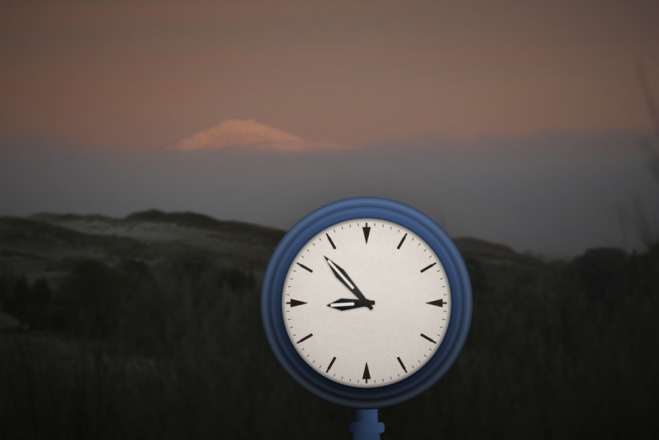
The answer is 8:53
